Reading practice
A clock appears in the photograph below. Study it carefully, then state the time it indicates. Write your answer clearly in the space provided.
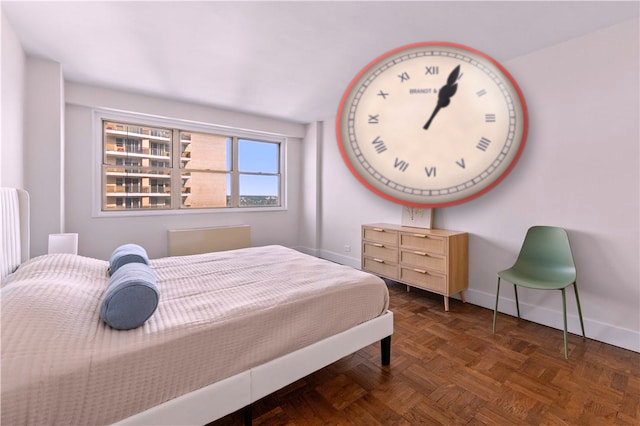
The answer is 1:04
